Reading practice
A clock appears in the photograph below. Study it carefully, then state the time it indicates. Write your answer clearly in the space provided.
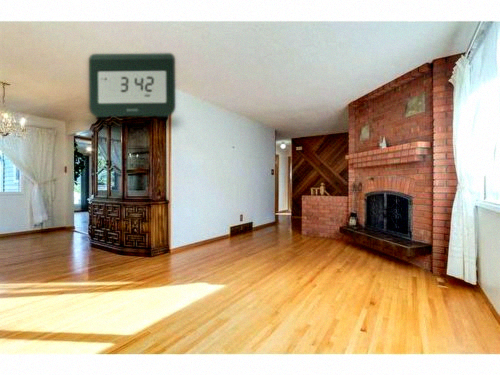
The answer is 3:42
